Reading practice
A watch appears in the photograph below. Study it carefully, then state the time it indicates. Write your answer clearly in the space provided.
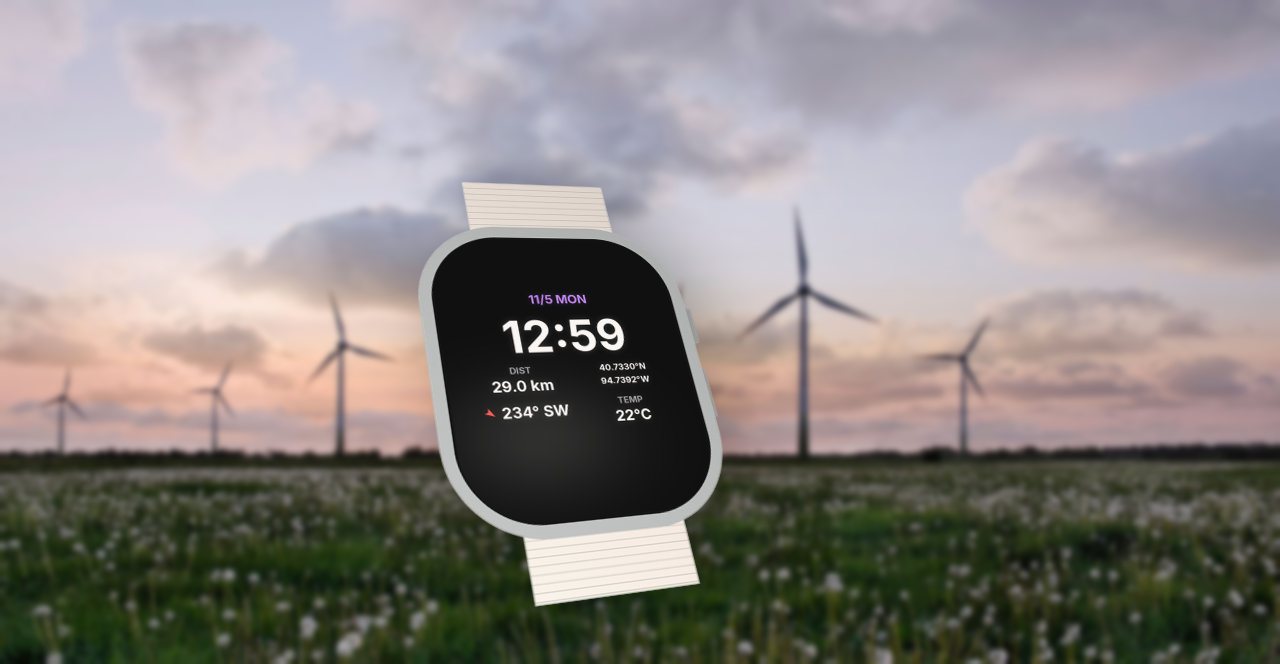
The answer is 12:59
